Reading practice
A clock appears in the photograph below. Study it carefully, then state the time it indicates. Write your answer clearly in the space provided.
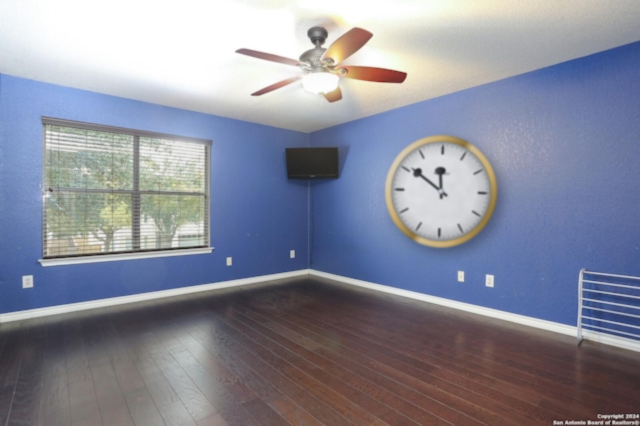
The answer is 11:51
